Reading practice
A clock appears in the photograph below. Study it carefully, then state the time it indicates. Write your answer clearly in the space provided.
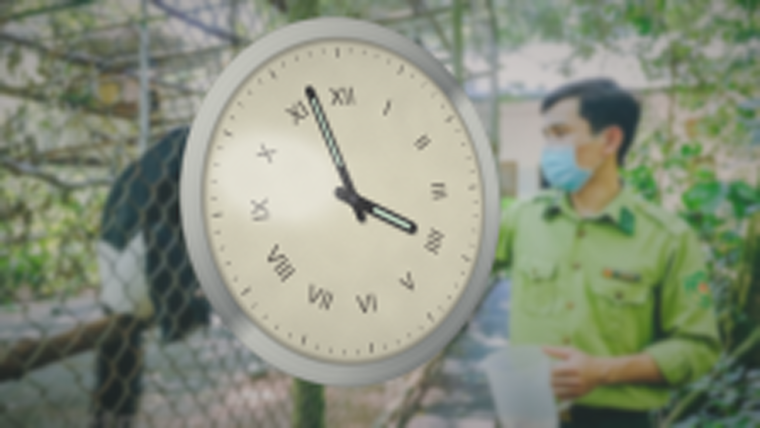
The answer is 3:57
